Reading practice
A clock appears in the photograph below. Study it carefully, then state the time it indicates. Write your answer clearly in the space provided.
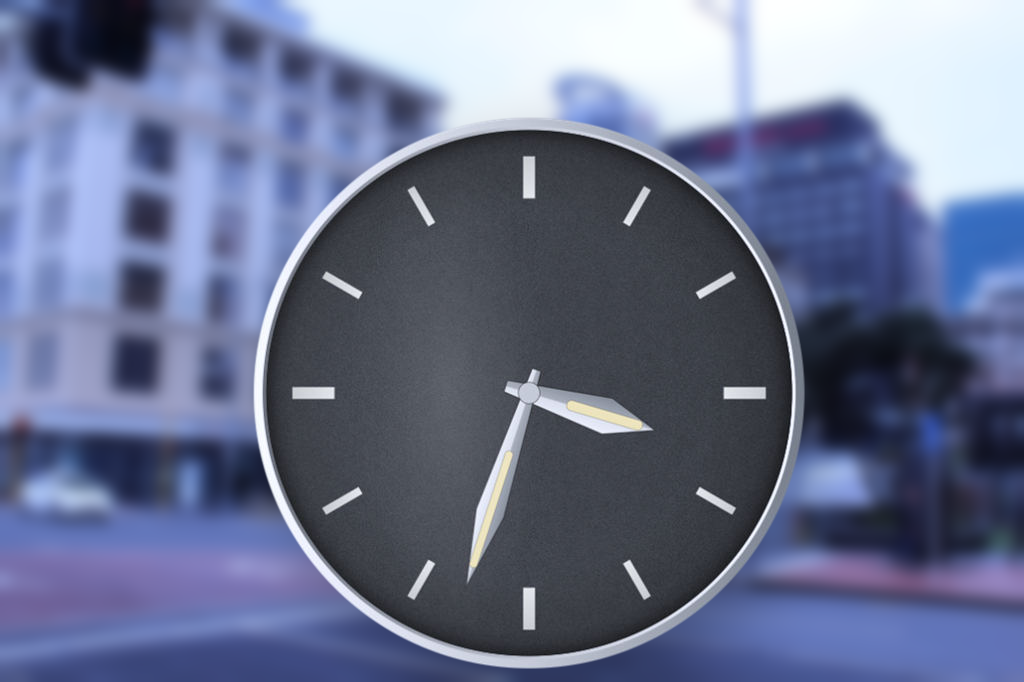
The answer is 3:33
